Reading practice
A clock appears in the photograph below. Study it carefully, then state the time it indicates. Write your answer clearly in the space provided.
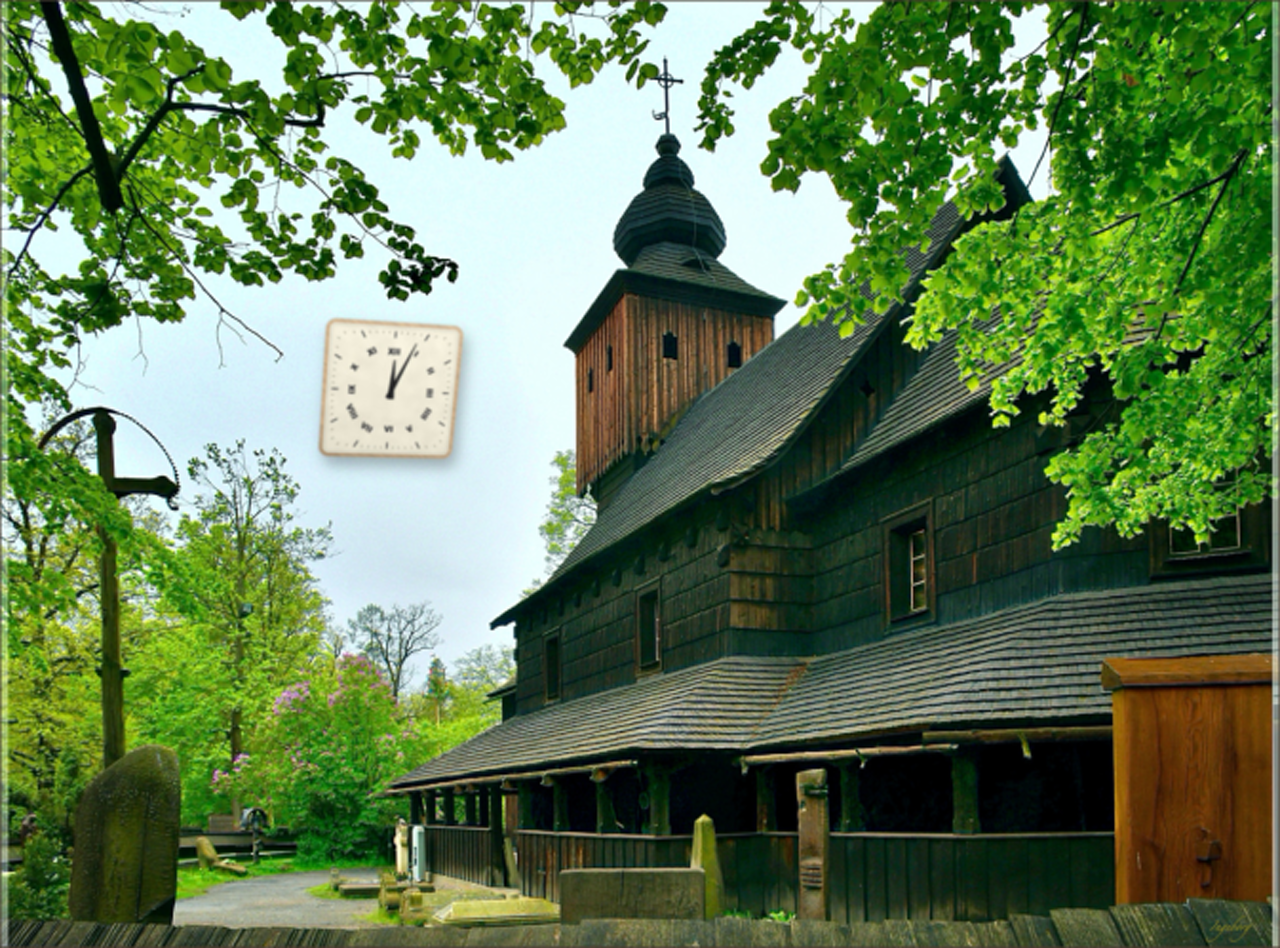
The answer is 12:04
